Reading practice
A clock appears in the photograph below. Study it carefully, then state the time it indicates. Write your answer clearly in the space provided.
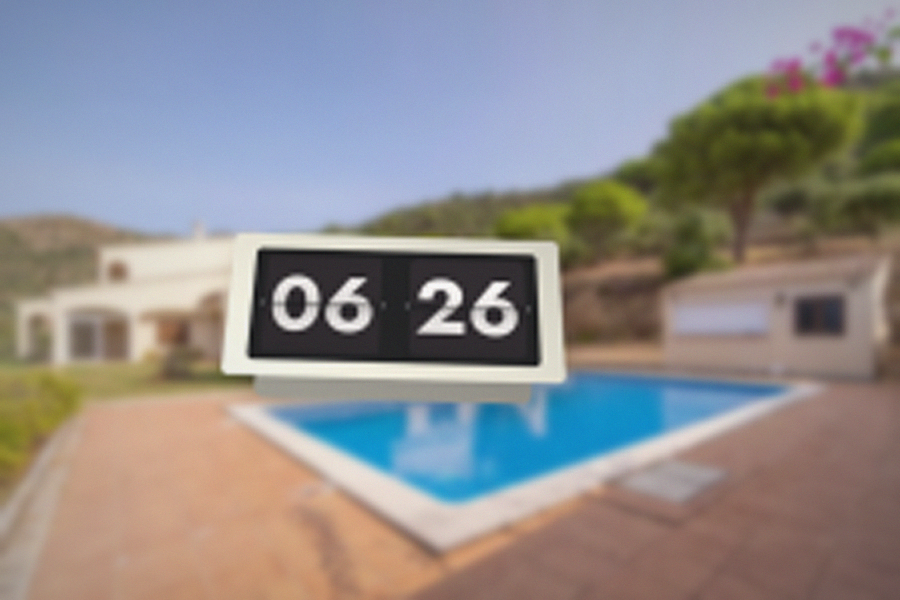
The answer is 6:26
